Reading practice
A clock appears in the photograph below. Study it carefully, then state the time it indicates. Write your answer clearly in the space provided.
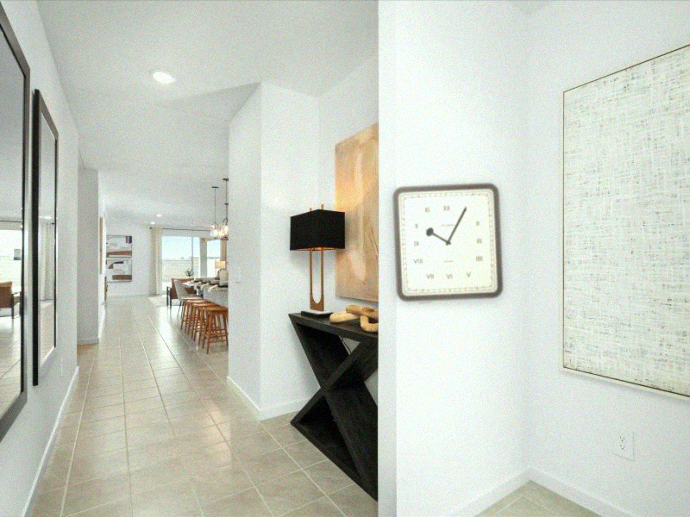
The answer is 10:05
